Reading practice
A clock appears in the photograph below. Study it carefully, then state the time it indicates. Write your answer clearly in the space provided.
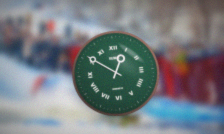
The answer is 12:51
